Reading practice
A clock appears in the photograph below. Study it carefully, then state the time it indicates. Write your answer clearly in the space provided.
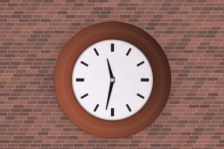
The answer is 11:32
